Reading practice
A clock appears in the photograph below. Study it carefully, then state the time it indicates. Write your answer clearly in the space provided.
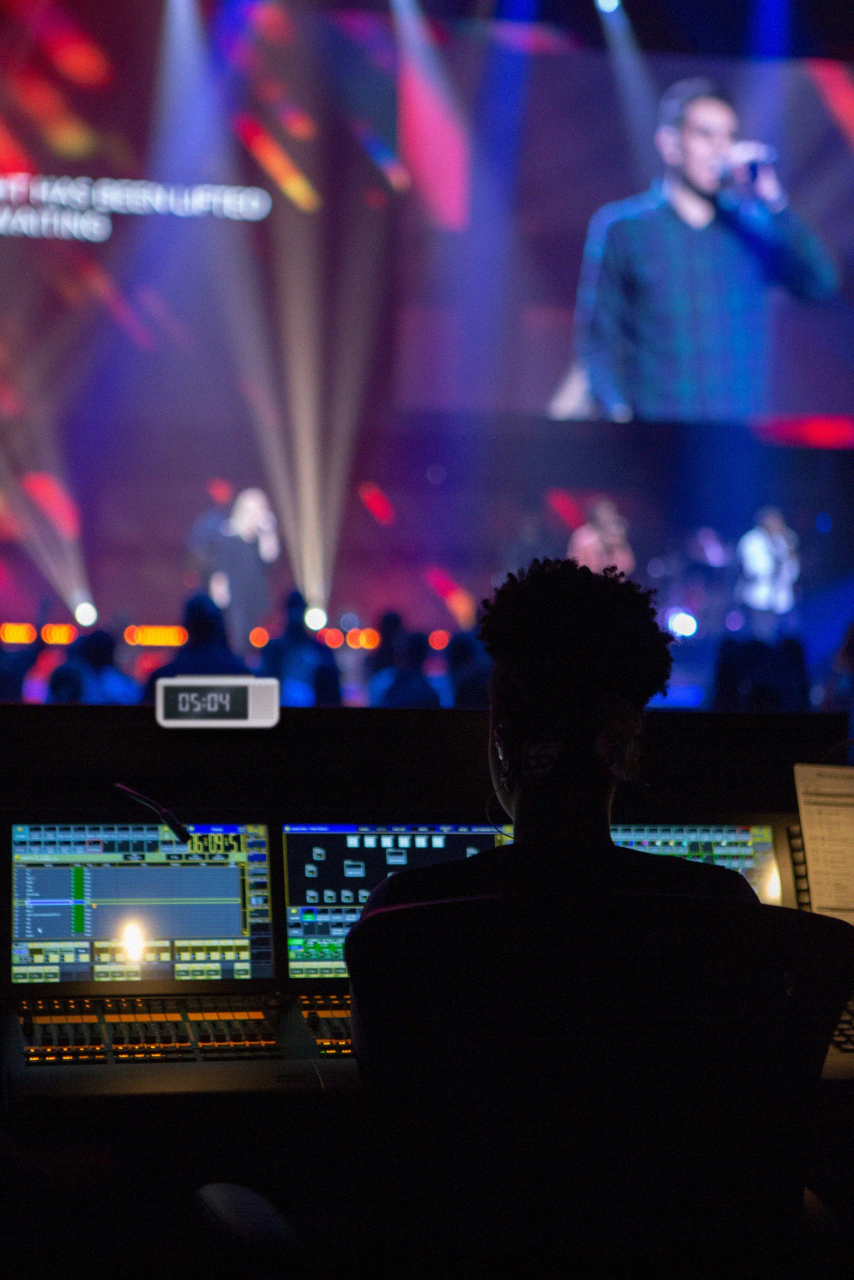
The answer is 5:04
